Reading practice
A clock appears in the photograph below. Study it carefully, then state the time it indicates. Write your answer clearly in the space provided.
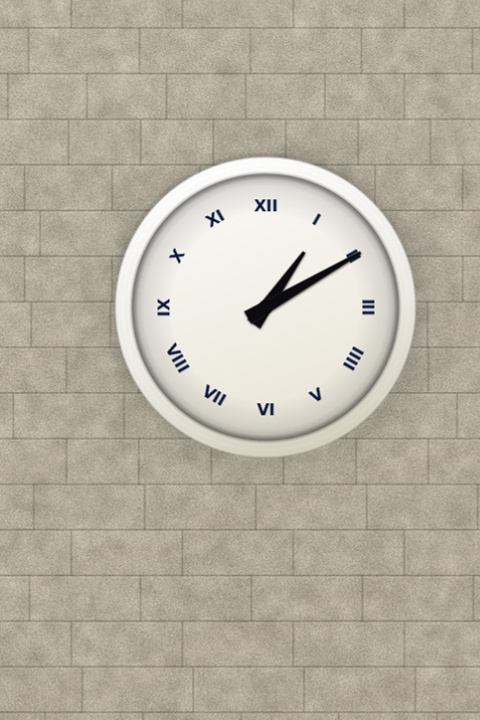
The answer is 1:10
